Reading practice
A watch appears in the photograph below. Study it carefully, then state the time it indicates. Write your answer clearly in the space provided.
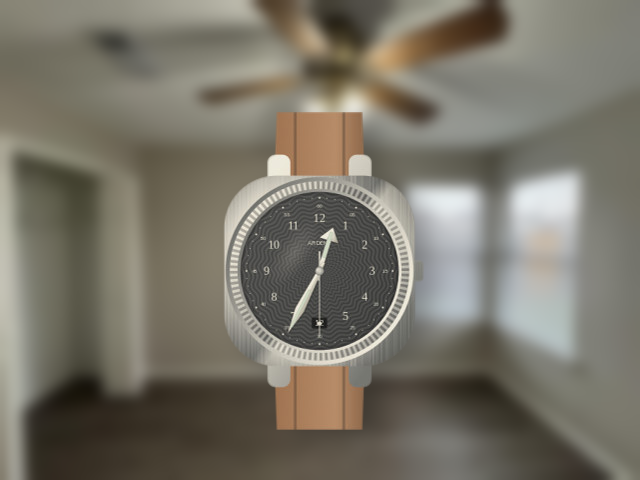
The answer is 12:34:30
